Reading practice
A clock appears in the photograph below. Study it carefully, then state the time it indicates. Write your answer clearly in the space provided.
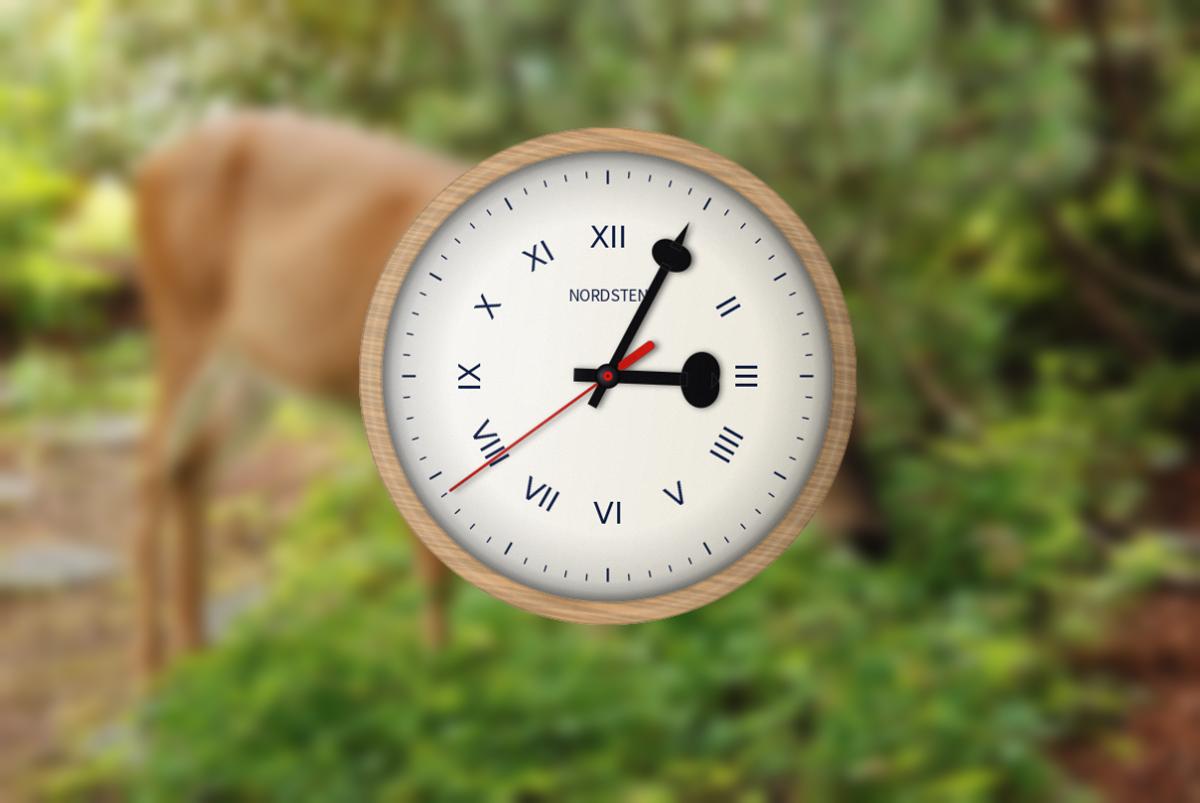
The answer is 3:04:39
